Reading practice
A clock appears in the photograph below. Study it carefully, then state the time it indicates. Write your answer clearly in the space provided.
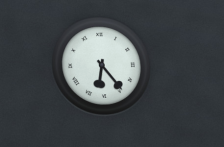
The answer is 6:24
